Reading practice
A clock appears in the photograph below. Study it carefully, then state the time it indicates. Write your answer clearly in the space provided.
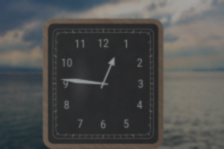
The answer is 12:46
